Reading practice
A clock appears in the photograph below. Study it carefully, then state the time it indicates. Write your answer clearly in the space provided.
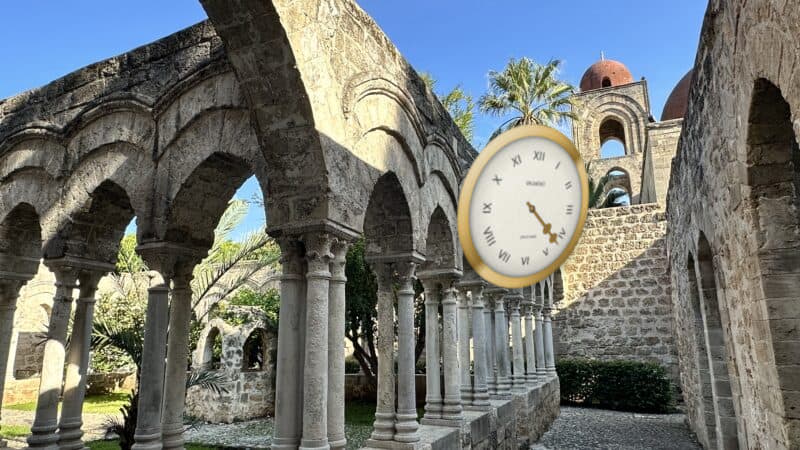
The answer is 4:22
